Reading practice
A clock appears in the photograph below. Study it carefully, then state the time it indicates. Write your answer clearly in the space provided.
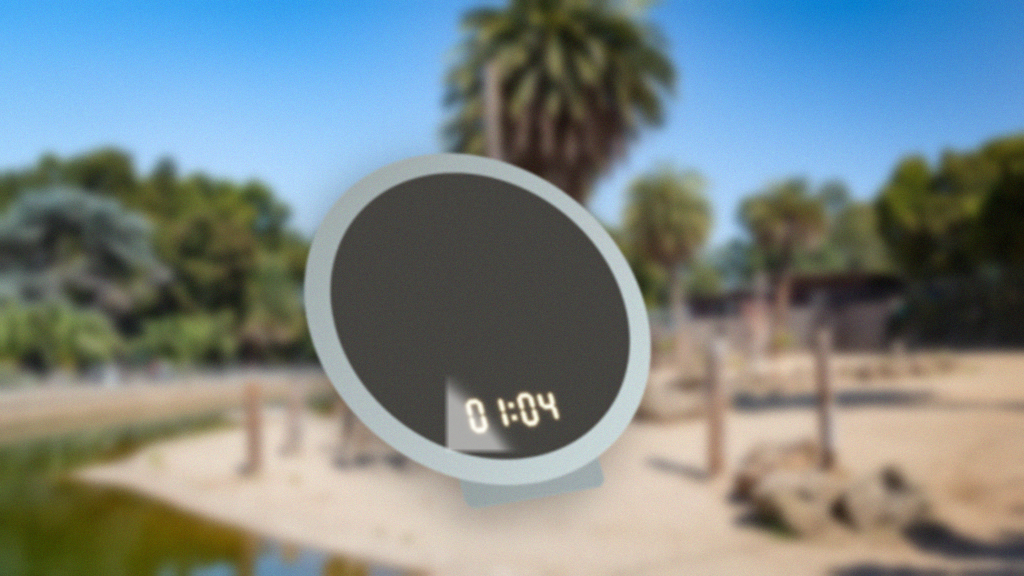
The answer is 1:04
